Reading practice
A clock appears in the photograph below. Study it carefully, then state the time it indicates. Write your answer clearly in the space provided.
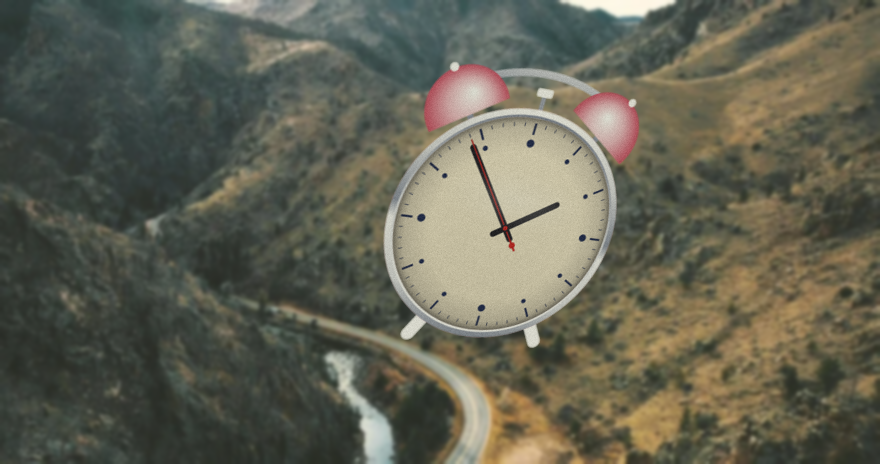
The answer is 1:53:54
